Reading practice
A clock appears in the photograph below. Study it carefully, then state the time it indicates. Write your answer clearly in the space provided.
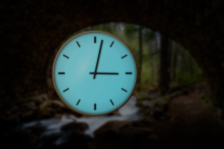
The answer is 3:02
